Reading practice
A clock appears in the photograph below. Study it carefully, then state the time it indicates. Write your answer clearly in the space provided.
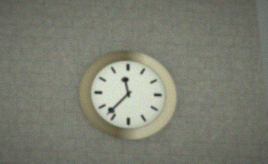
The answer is 11:37
